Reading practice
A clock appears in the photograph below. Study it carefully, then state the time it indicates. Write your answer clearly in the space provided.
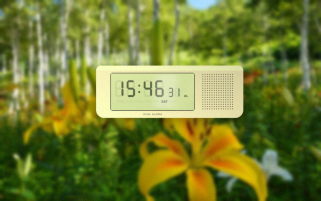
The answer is 15:46:31
